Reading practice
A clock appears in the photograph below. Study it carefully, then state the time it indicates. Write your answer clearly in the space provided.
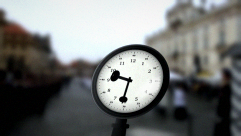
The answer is 9:31
